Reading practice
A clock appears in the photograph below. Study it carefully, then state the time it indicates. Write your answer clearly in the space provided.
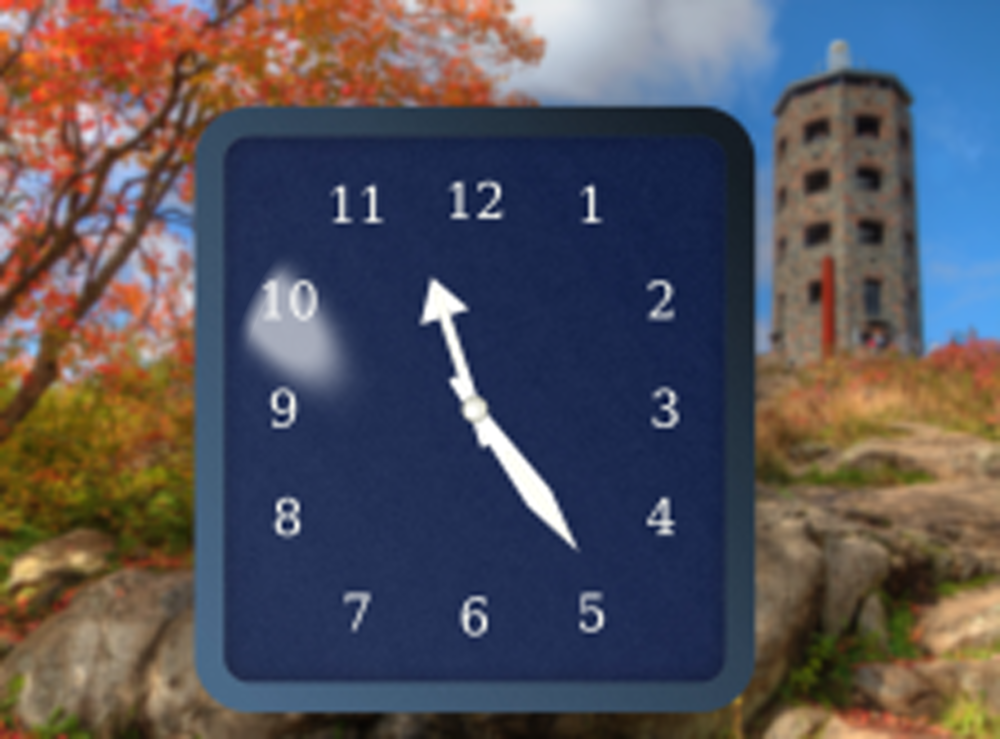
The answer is 11:24
